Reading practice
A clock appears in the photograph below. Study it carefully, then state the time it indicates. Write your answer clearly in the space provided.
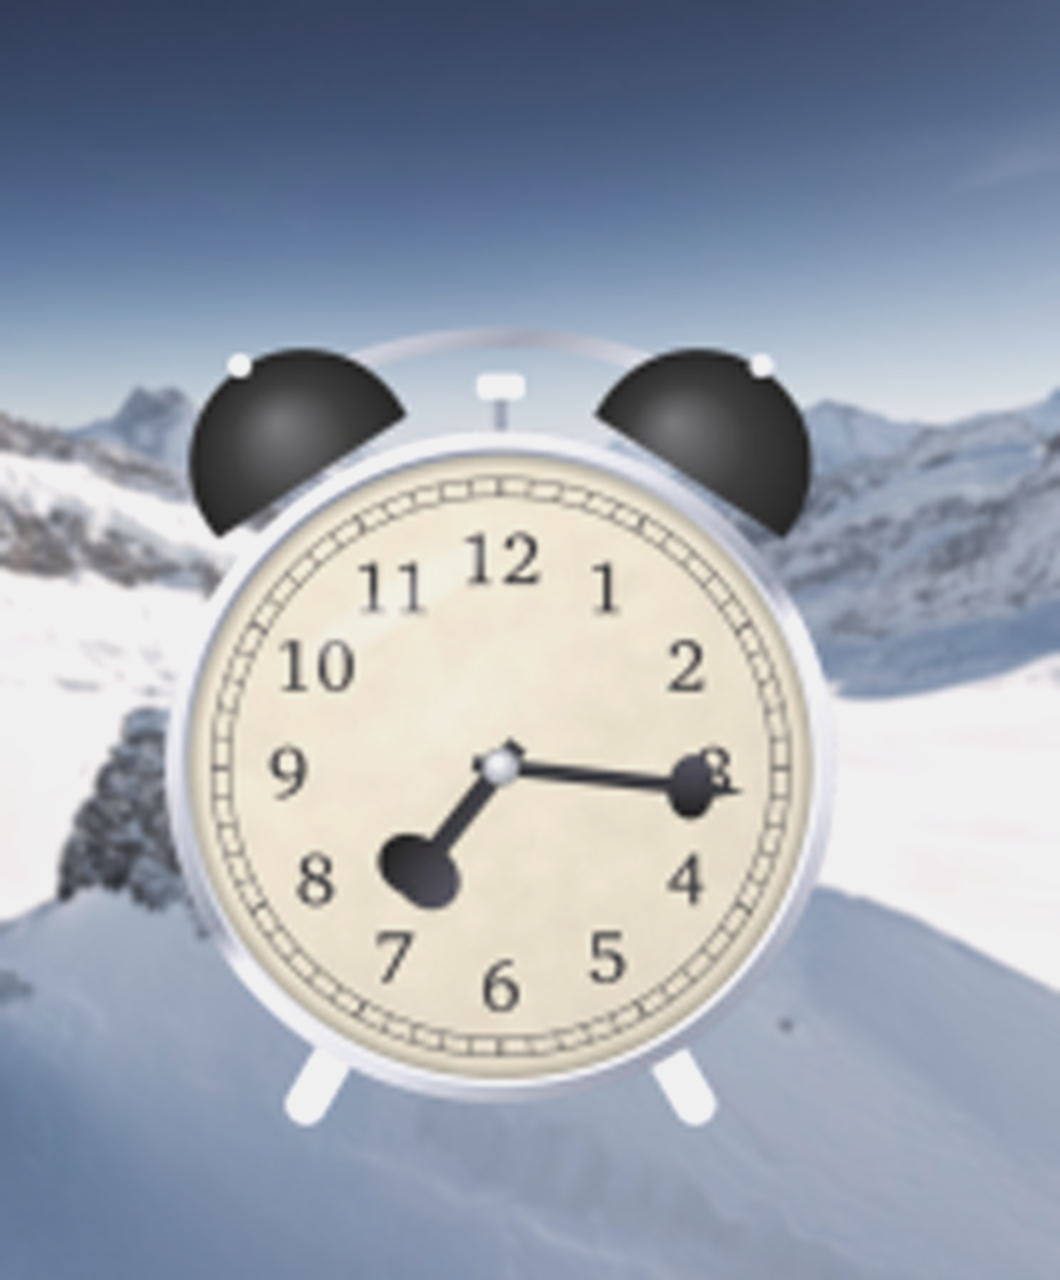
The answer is 7:16
